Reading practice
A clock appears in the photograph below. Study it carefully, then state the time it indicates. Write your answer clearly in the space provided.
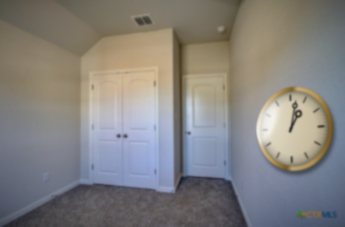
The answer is 1:02
